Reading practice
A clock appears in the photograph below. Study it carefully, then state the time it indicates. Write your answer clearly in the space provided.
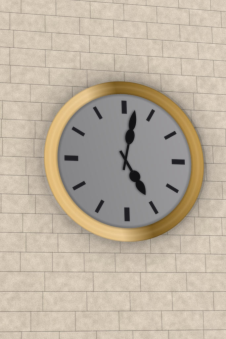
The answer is 5:02
